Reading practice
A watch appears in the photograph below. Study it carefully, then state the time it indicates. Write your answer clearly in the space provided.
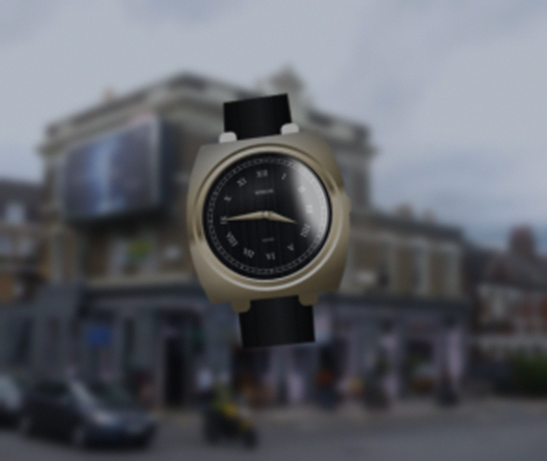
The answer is 3:45
